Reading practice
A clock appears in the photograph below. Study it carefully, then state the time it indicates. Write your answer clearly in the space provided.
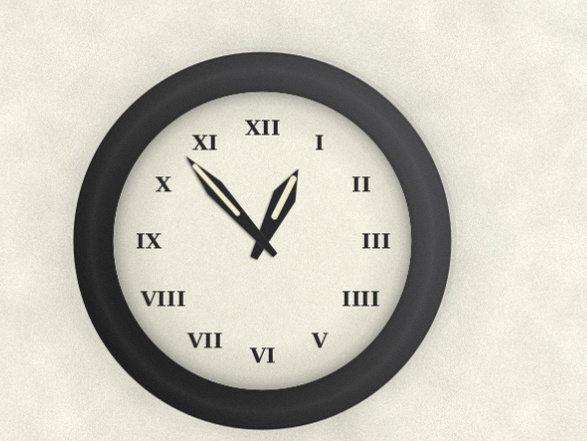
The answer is 12:53
